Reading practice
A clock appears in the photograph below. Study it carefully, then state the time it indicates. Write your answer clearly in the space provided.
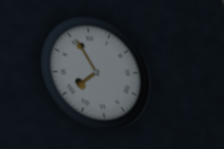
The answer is 7:56
